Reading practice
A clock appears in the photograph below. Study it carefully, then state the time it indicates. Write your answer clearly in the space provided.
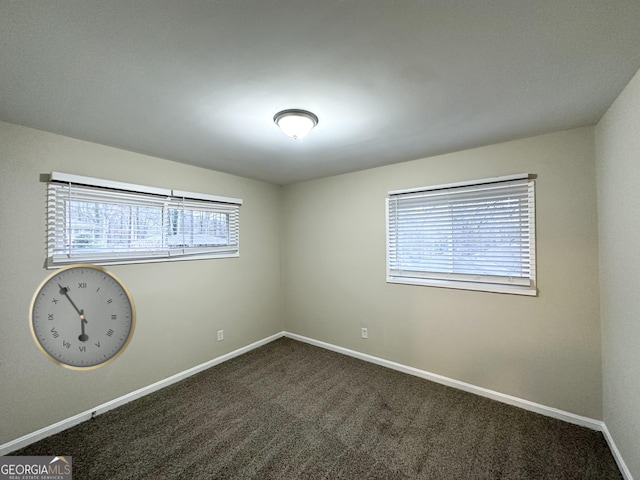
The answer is 5:54
